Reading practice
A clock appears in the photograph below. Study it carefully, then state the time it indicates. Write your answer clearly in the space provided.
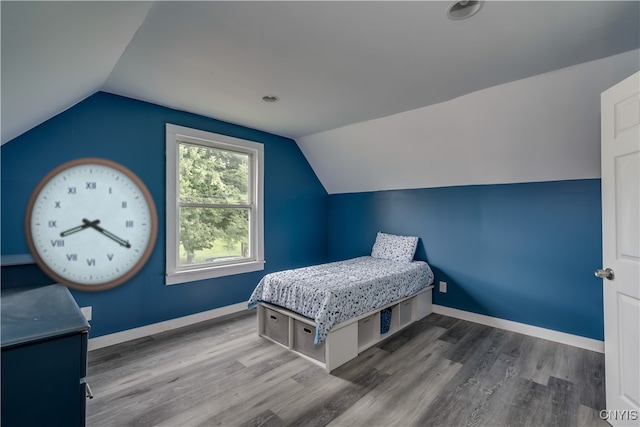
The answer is 8:20
